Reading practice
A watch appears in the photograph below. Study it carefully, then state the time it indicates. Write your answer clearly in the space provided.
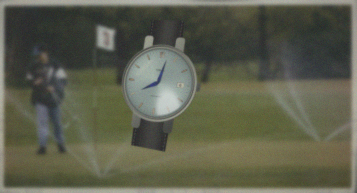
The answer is 8:02
